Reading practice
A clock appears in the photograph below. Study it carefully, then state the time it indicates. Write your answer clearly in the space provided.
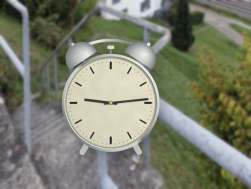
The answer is 9:14
